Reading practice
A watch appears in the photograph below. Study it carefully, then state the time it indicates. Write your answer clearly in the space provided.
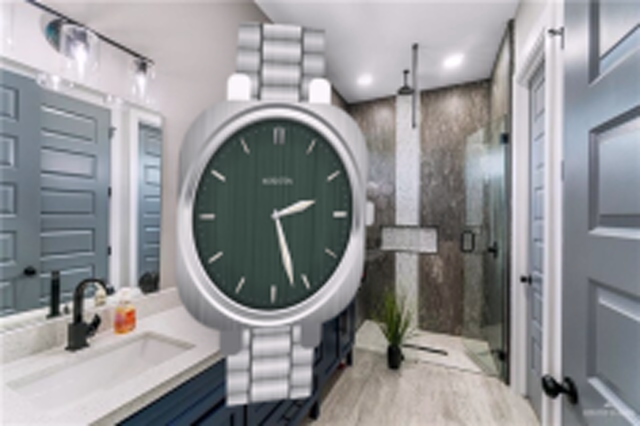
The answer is 2:27
